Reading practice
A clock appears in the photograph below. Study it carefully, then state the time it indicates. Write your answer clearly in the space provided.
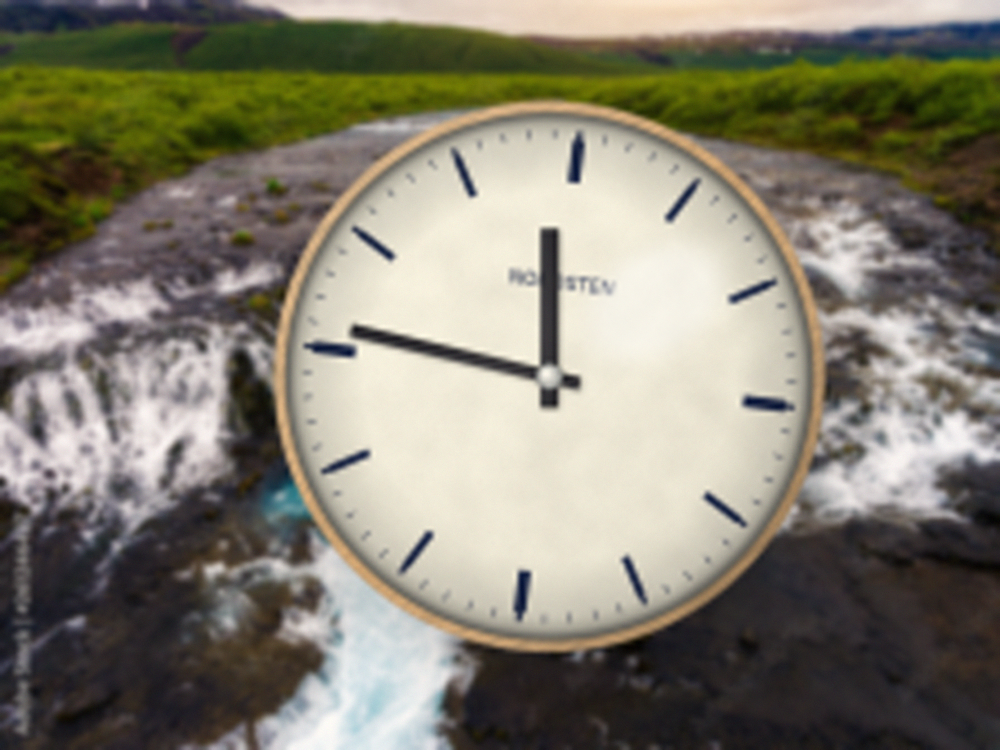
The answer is 11:46
